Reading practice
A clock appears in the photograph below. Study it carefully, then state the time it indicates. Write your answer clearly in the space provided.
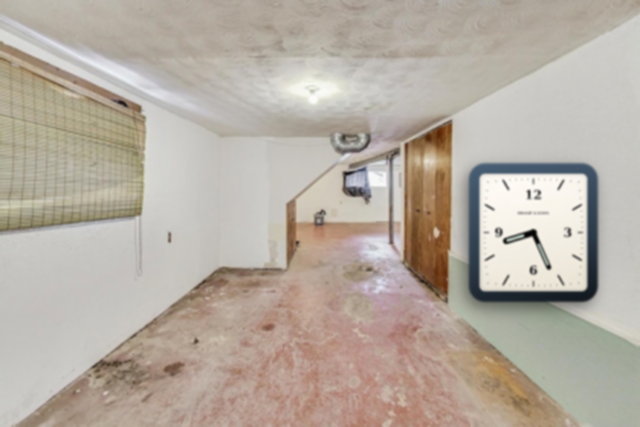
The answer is 8:26
